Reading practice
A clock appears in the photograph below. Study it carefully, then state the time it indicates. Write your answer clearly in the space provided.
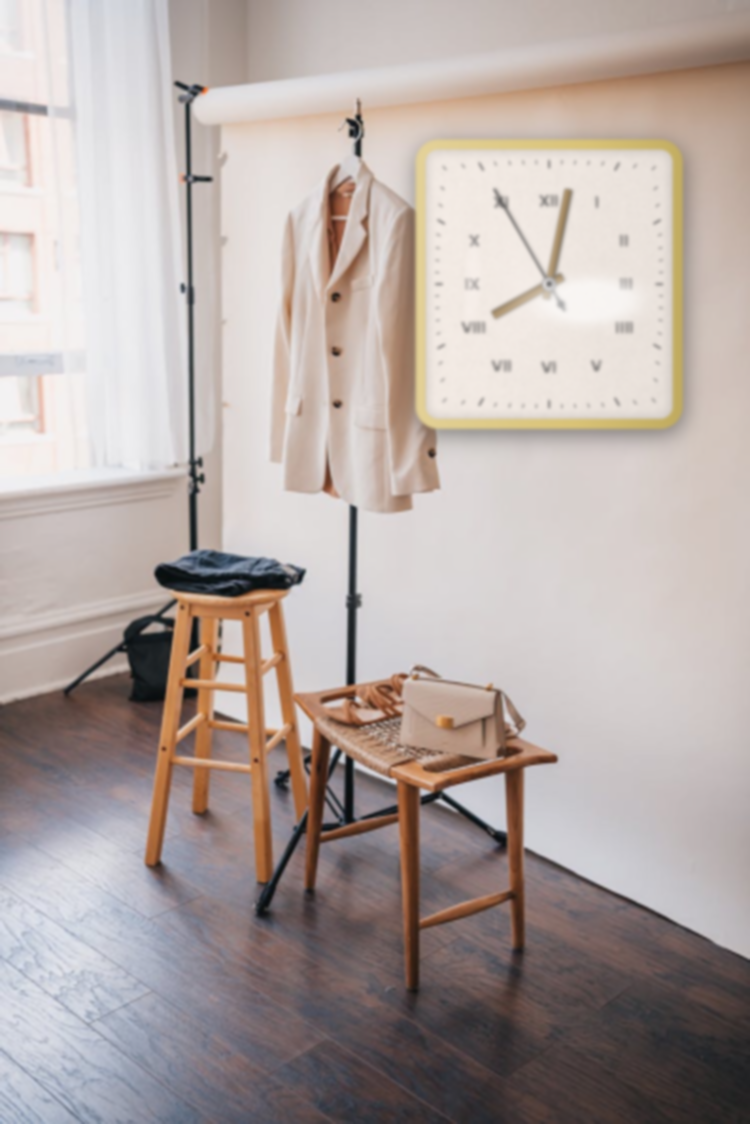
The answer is 8:01:55
